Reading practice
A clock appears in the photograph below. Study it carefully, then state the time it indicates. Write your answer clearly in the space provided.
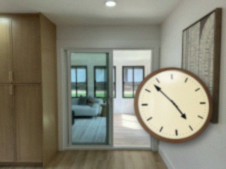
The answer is 4:53
